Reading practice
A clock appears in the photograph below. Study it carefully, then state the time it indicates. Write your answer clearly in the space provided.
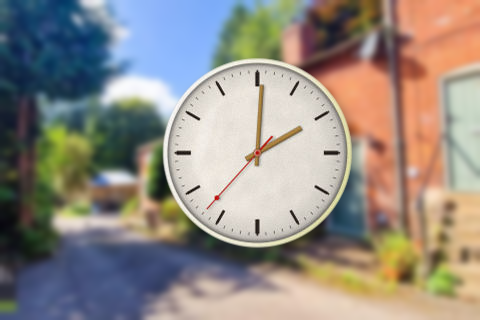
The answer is 2:00:37
